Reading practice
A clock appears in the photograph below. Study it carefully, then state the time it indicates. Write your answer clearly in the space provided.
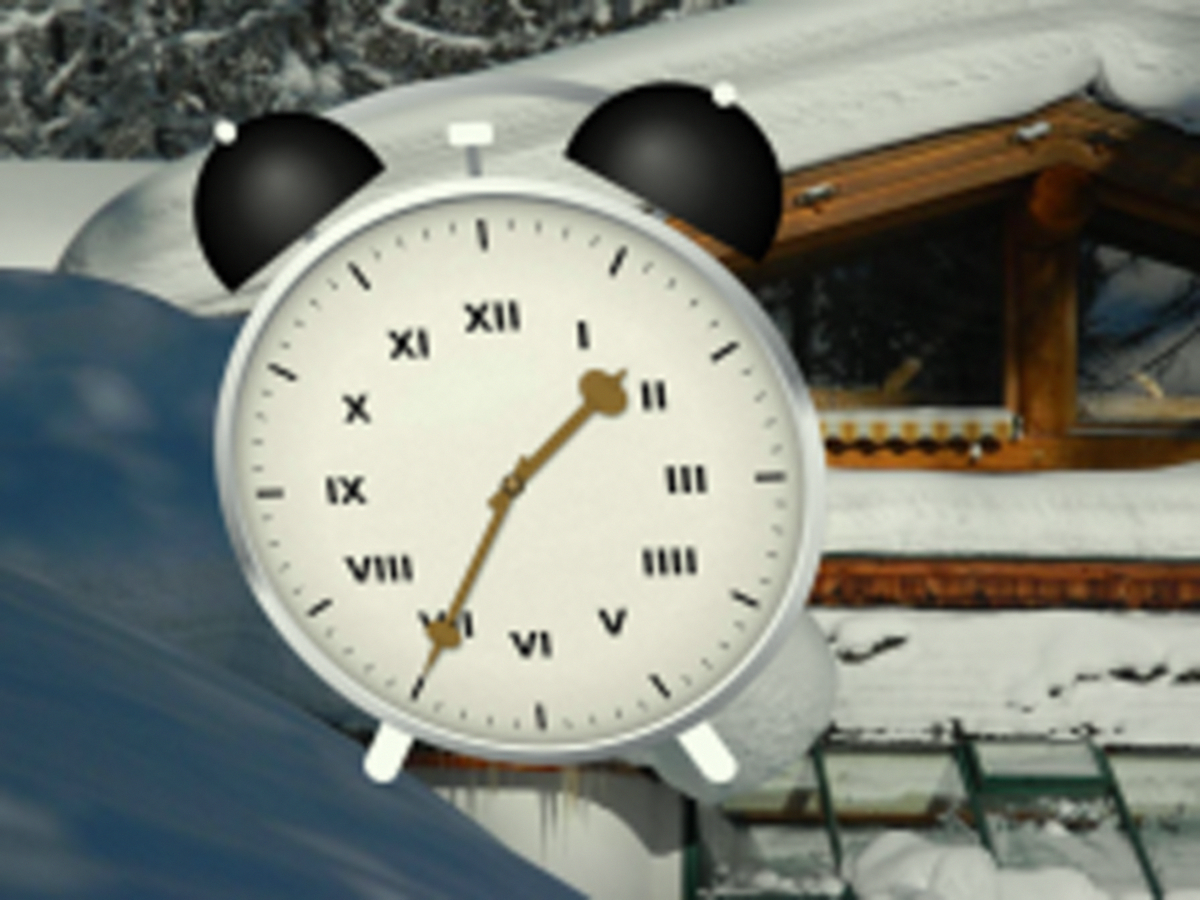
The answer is 1:35
